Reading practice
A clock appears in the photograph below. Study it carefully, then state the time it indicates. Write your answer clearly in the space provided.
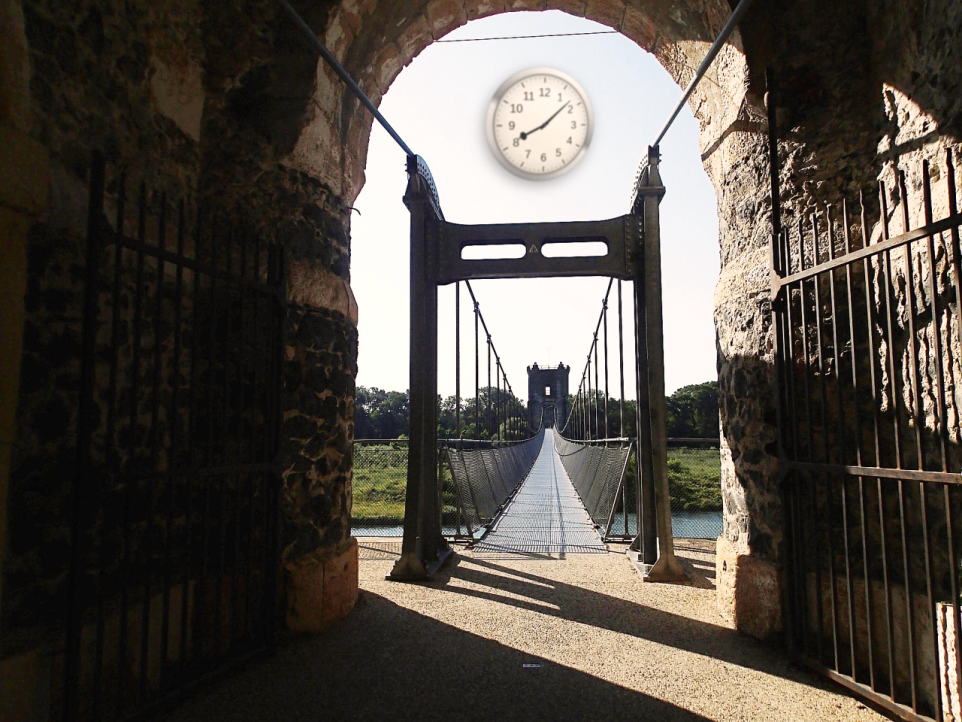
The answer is 8:08
